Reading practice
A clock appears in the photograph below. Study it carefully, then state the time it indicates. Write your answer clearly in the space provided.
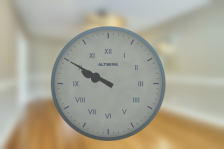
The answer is 9:50
